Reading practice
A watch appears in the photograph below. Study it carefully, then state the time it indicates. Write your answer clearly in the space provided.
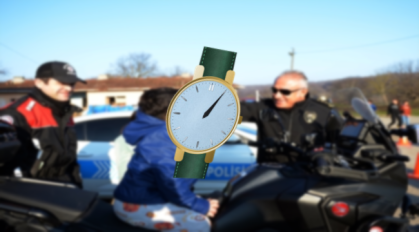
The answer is 1:05
